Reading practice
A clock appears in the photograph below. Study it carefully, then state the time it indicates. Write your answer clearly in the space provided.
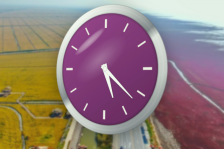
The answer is 5:22
